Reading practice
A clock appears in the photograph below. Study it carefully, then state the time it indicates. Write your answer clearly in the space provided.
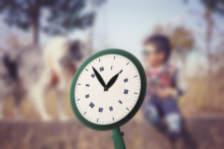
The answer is 1:57
